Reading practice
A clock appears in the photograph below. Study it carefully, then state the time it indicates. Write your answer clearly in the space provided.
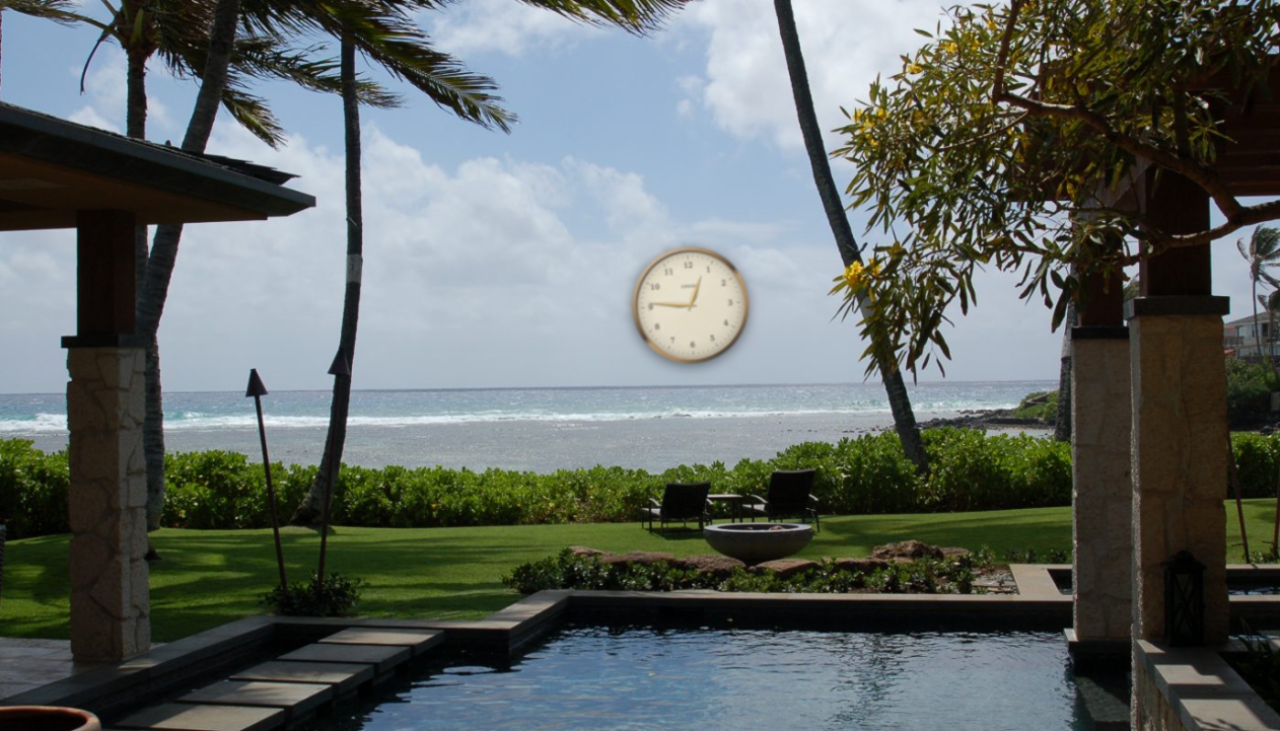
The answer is 12:46
